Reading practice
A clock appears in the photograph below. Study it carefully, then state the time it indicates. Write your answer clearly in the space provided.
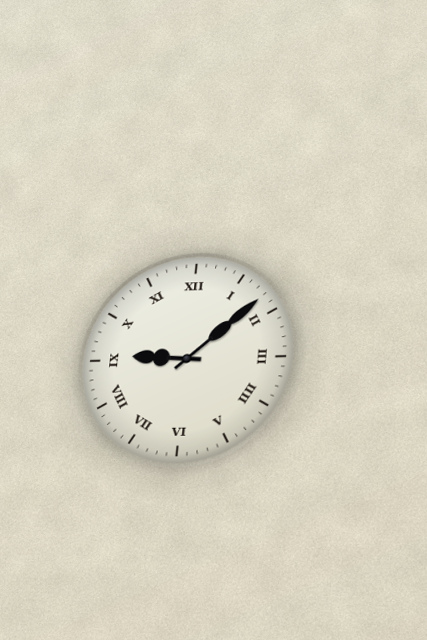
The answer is 9:08
